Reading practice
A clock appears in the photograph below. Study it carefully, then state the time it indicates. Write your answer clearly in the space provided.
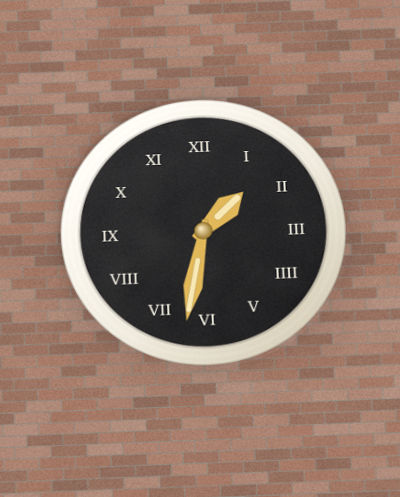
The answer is 1:32
